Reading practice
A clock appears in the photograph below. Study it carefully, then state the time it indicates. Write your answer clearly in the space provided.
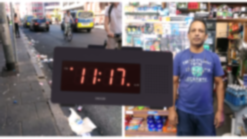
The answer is 11:17
